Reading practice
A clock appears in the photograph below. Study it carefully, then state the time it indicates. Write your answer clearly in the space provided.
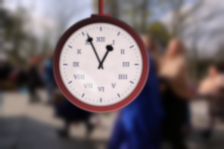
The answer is 12:56
